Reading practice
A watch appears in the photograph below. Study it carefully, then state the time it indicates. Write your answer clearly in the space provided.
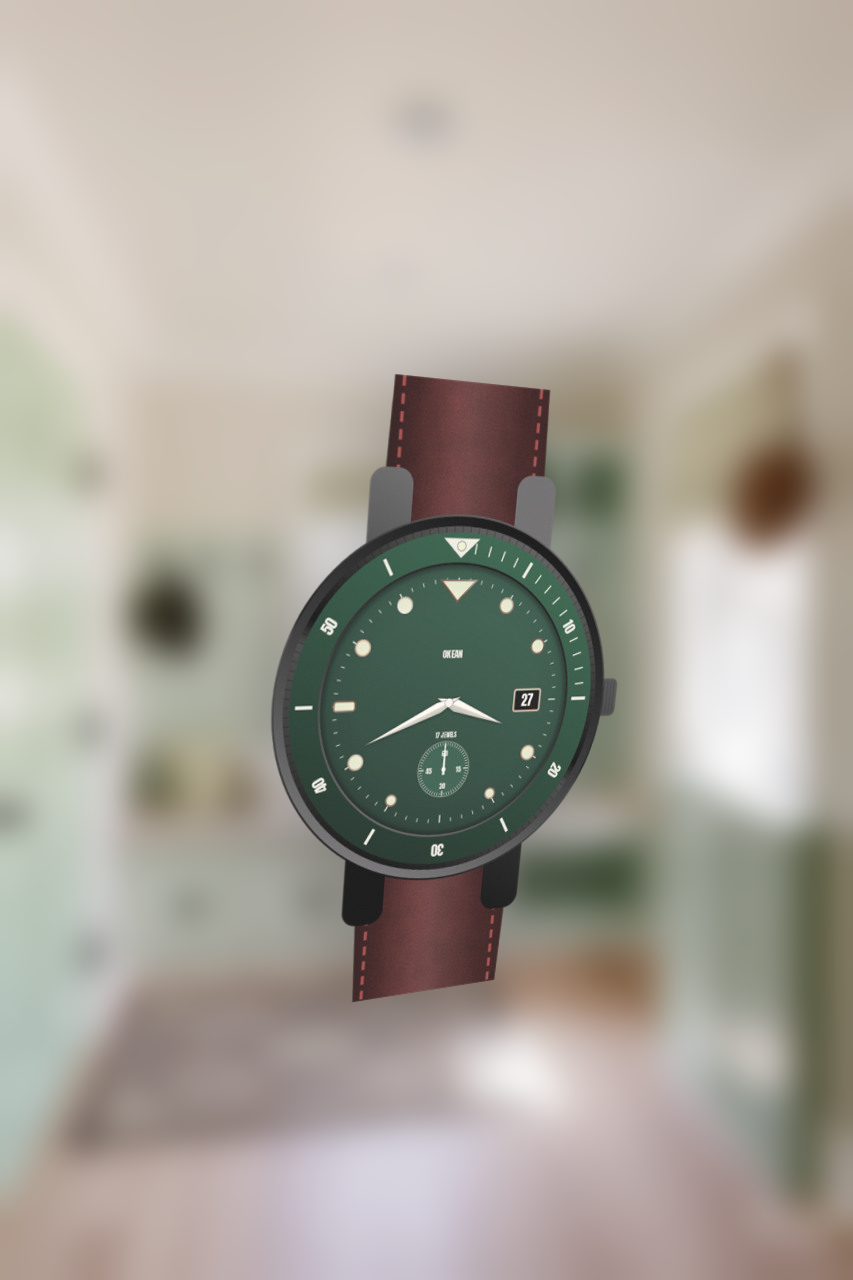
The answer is 3:41
